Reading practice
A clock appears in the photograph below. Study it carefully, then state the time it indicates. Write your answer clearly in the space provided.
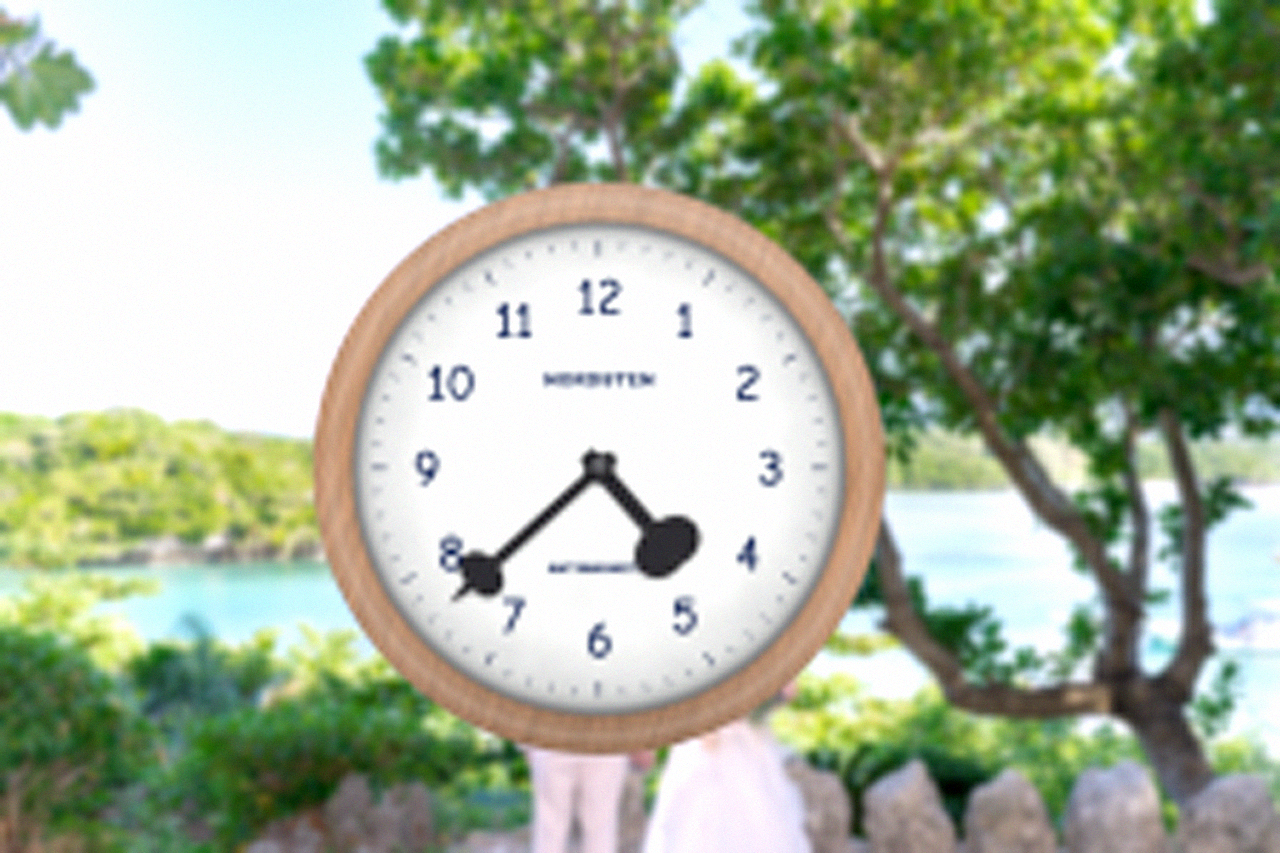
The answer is 4:38
